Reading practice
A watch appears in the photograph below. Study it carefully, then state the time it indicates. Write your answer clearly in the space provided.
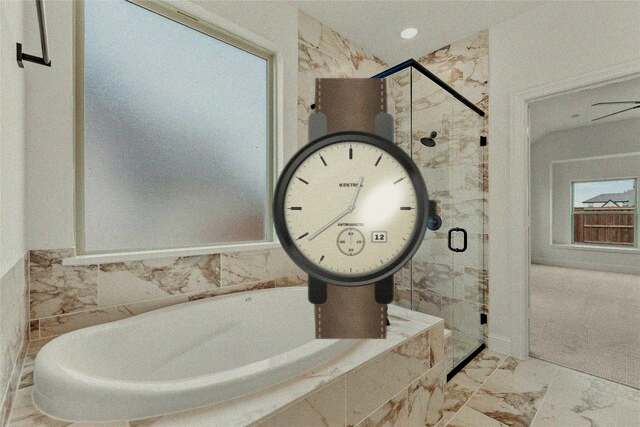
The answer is 12:39
